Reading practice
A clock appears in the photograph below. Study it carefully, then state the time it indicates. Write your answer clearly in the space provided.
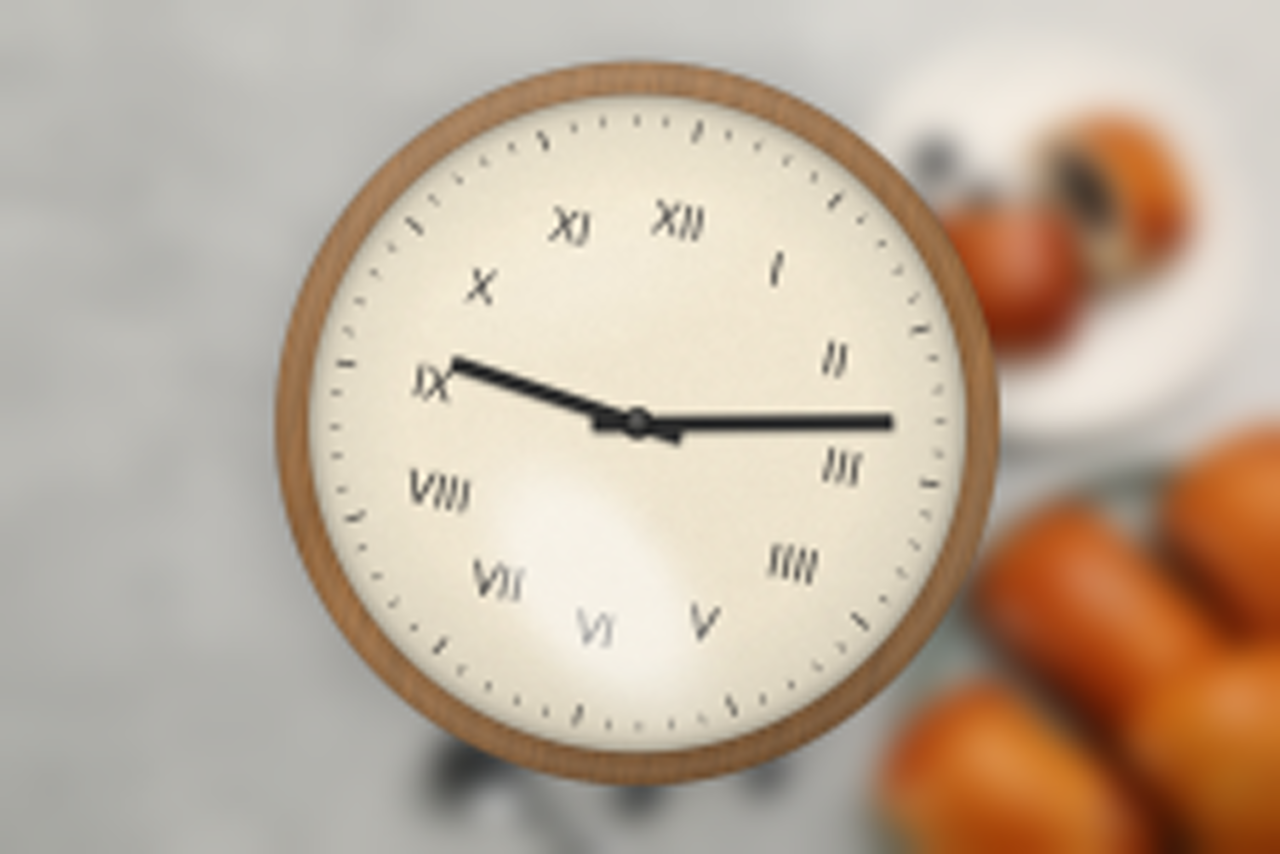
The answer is 9:13
